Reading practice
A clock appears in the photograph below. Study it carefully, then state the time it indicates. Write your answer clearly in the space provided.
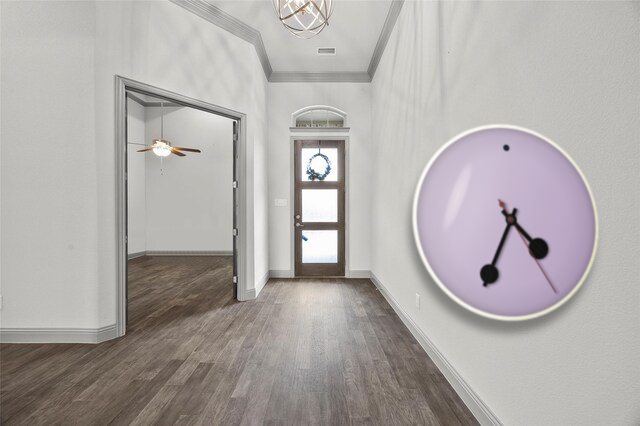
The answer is 4:34:25
